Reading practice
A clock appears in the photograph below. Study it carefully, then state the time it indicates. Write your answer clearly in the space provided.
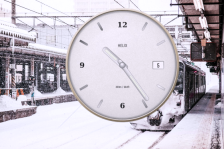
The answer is 10:24
